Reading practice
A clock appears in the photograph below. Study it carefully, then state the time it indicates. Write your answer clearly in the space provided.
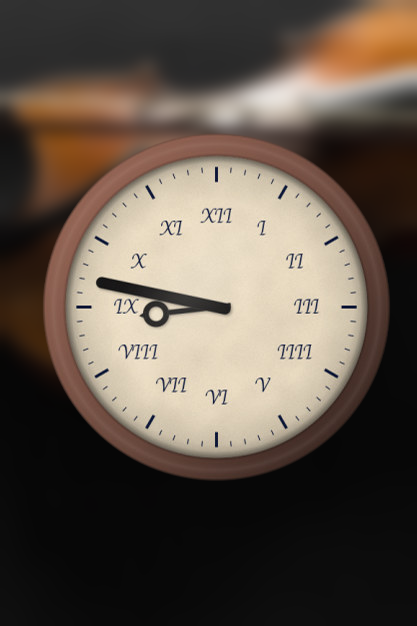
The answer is 8:47
